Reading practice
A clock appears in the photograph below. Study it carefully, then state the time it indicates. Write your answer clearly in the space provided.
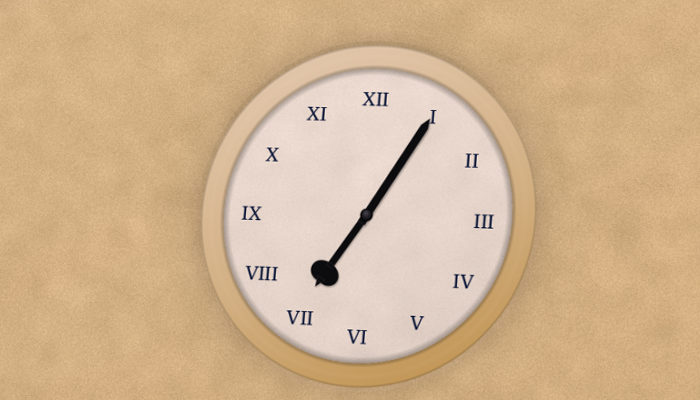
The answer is 7:05
